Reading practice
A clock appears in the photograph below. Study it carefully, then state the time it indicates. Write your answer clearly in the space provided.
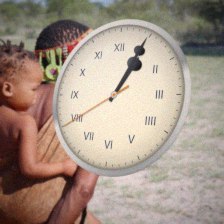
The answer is 1:04:40
